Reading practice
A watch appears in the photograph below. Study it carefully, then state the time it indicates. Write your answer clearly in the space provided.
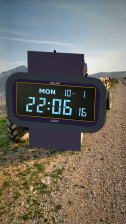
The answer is 22:06:16
